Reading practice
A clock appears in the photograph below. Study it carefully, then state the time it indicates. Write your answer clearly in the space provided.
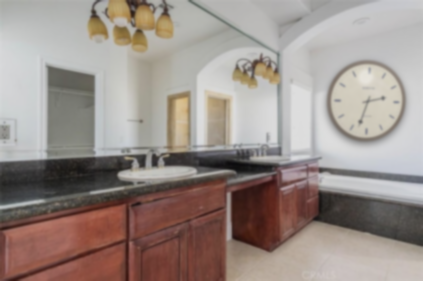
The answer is 2:33
